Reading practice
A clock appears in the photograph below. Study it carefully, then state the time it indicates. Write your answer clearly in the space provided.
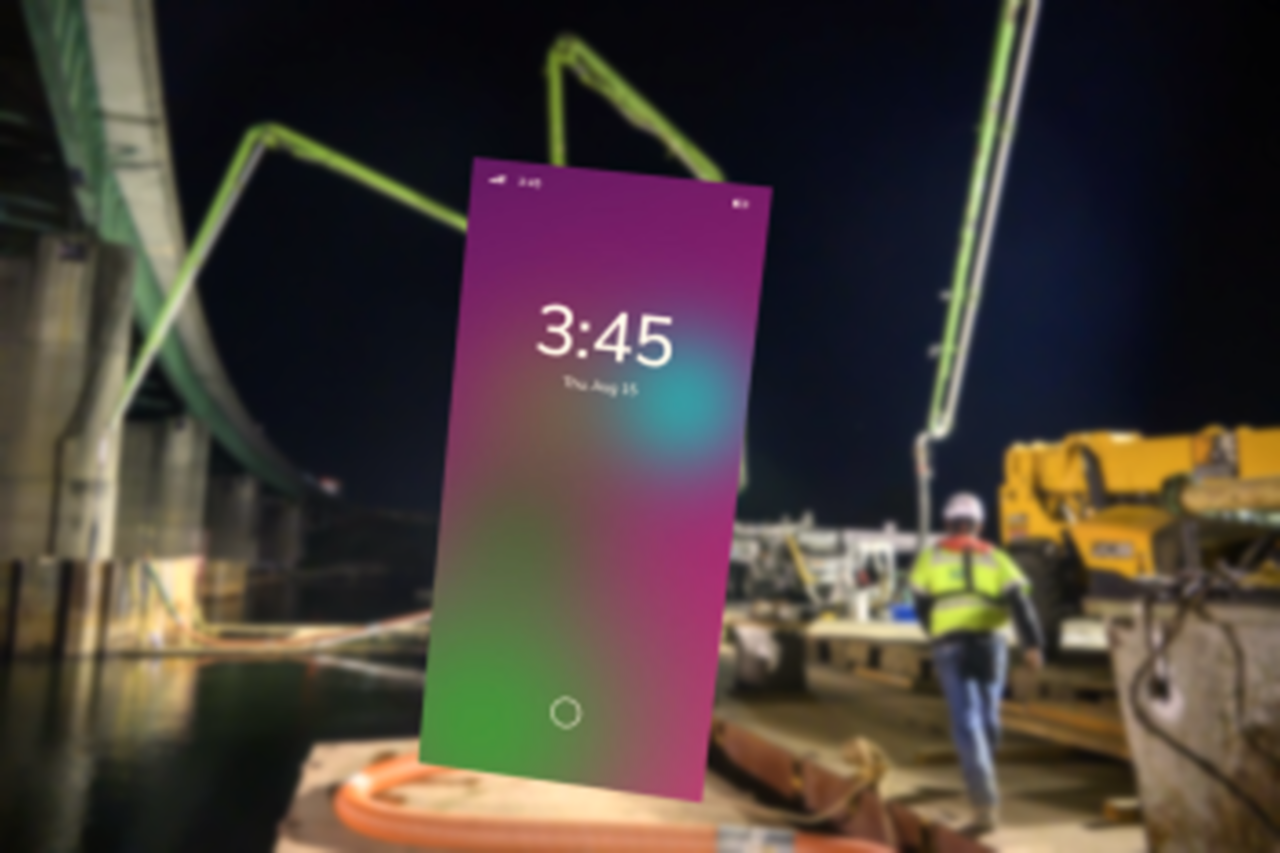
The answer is 3:45
